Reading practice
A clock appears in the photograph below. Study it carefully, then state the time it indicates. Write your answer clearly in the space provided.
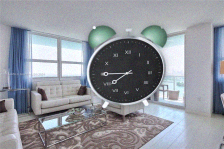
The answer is 7:45
